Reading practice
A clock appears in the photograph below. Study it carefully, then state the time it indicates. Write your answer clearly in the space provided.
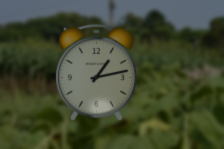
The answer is 1:13
